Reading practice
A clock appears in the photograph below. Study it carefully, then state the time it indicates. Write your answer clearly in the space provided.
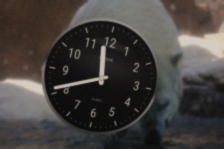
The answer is 11:41
